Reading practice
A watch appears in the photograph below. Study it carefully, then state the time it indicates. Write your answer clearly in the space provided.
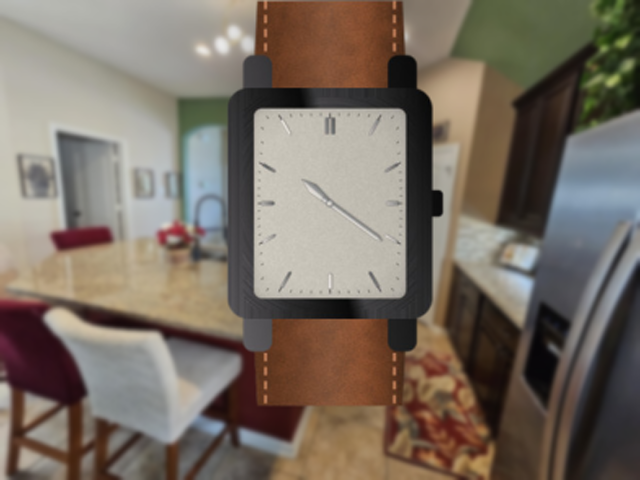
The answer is 10:21
